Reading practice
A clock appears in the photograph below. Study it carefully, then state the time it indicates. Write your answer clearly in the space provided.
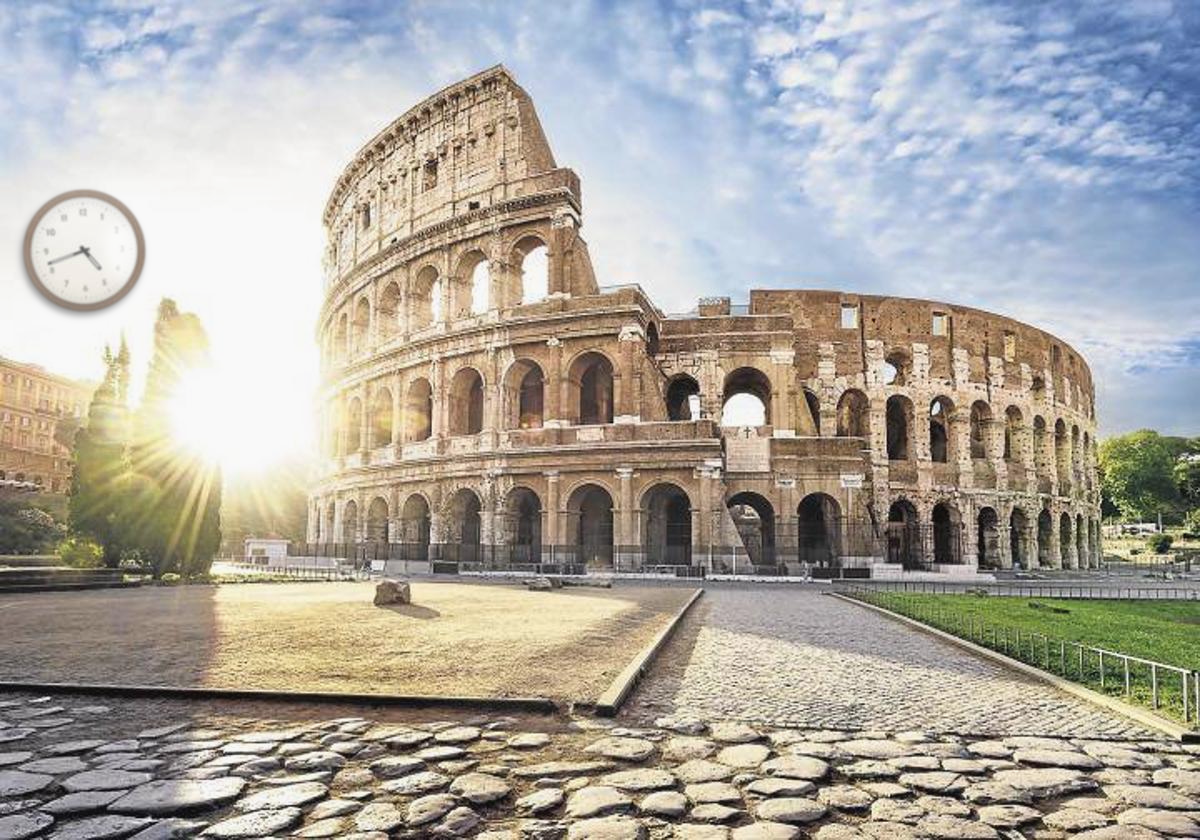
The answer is 4:42
